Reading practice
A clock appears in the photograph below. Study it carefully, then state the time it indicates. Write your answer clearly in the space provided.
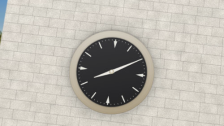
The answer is 8:10
